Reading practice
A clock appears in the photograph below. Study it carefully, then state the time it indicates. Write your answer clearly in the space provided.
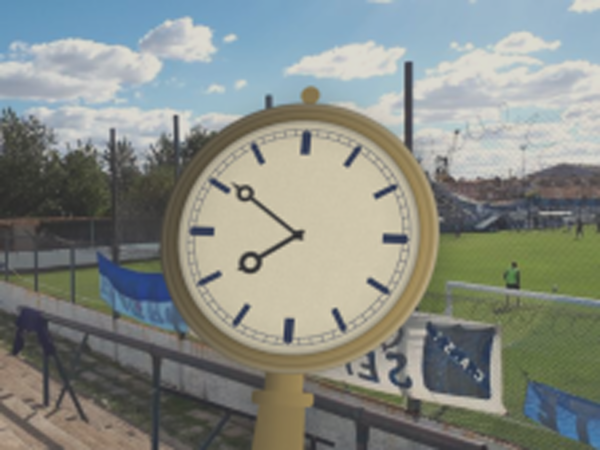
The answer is 7:51
